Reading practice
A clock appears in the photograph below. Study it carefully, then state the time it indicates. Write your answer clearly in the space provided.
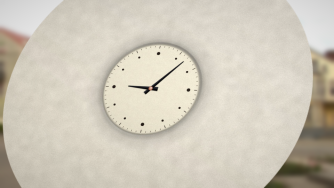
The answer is 9:07
